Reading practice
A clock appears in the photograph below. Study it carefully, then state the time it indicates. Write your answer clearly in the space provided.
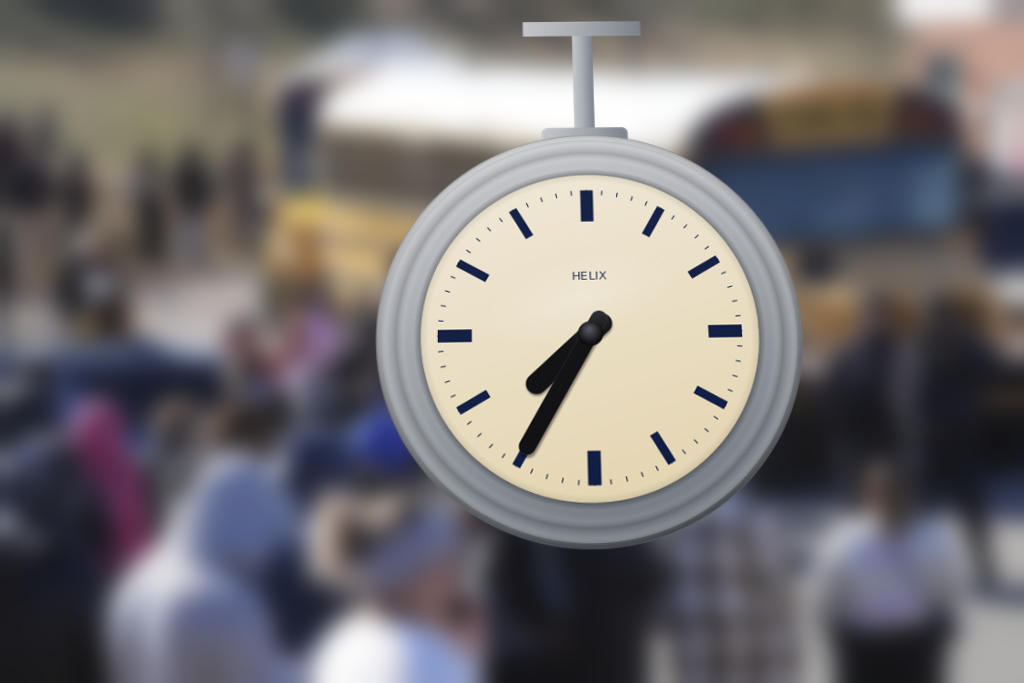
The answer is 7:35
